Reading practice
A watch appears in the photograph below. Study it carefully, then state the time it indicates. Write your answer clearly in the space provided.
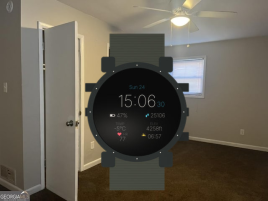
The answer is 15:06
